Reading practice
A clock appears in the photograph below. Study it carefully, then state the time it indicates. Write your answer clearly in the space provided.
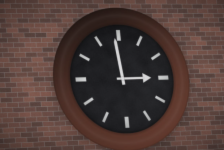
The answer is 2:59
